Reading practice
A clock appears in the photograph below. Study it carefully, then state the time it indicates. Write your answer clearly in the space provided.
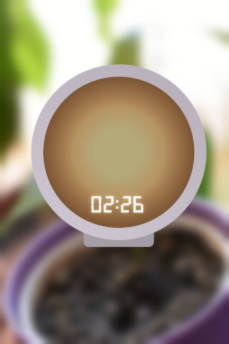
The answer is 2:26
